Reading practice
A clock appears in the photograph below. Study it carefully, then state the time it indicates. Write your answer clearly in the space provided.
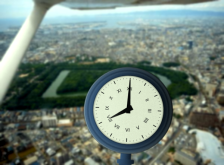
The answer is 8:00
